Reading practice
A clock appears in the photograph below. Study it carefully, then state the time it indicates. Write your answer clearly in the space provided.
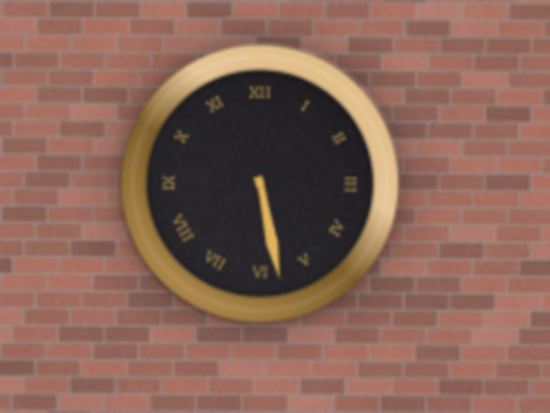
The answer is 5:28
